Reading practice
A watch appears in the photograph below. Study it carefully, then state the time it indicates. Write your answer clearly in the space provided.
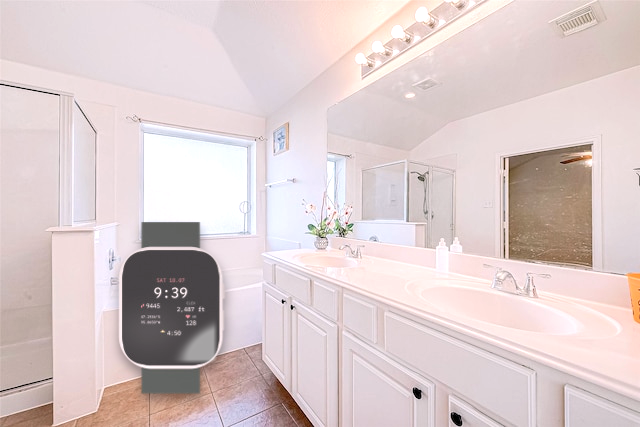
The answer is 9:39
